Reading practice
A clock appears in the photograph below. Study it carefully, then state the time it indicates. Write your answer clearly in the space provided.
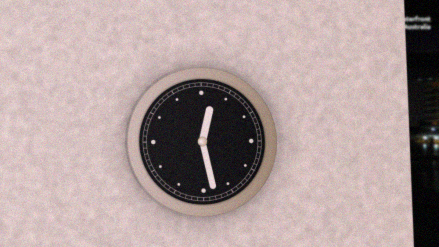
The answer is 12:28
